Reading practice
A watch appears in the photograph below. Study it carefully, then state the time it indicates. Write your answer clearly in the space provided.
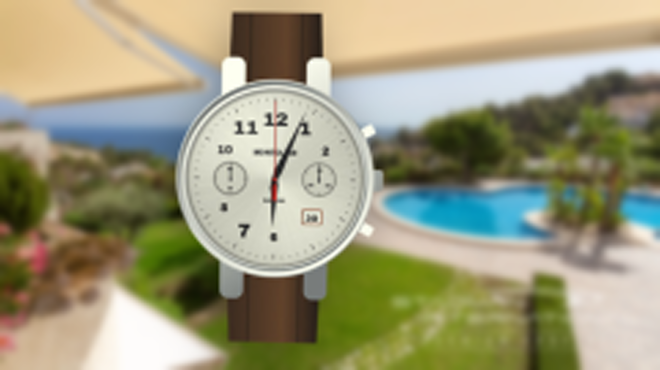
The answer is 6:04
